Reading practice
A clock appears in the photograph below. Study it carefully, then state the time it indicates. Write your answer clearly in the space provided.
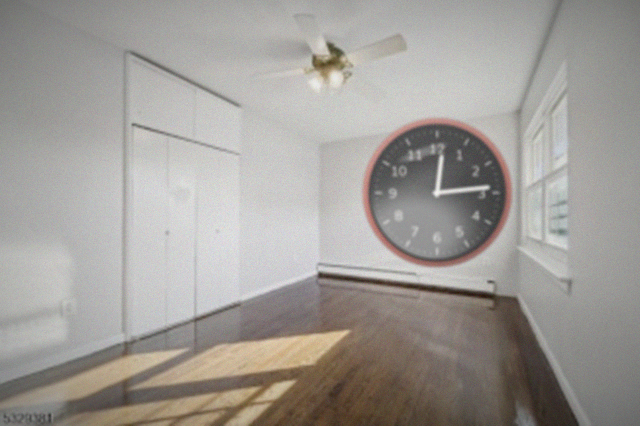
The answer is 12:14
